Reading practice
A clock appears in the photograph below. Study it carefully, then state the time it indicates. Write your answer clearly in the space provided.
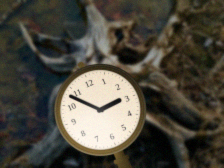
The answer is 2:53
